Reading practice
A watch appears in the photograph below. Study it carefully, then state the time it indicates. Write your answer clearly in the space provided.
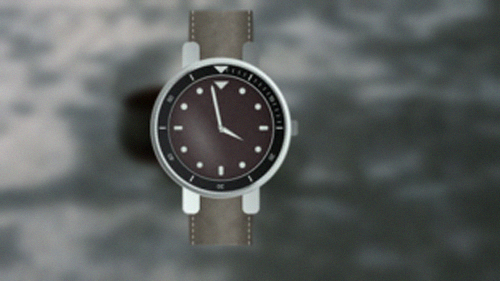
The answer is 3:58
